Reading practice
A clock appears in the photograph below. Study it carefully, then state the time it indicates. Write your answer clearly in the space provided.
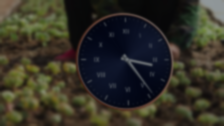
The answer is 3:24
